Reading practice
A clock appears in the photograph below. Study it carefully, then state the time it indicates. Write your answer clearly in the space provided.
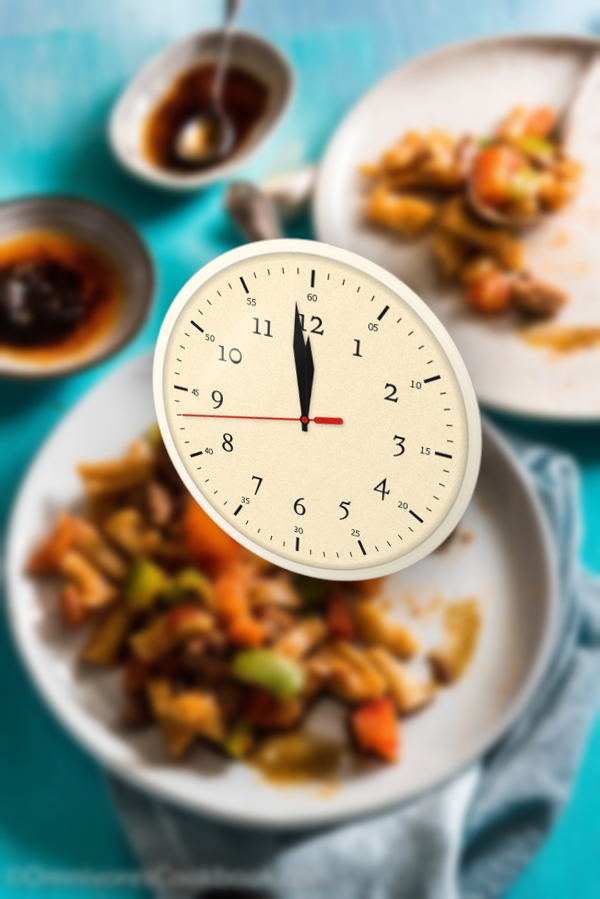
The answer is 11:58:43
